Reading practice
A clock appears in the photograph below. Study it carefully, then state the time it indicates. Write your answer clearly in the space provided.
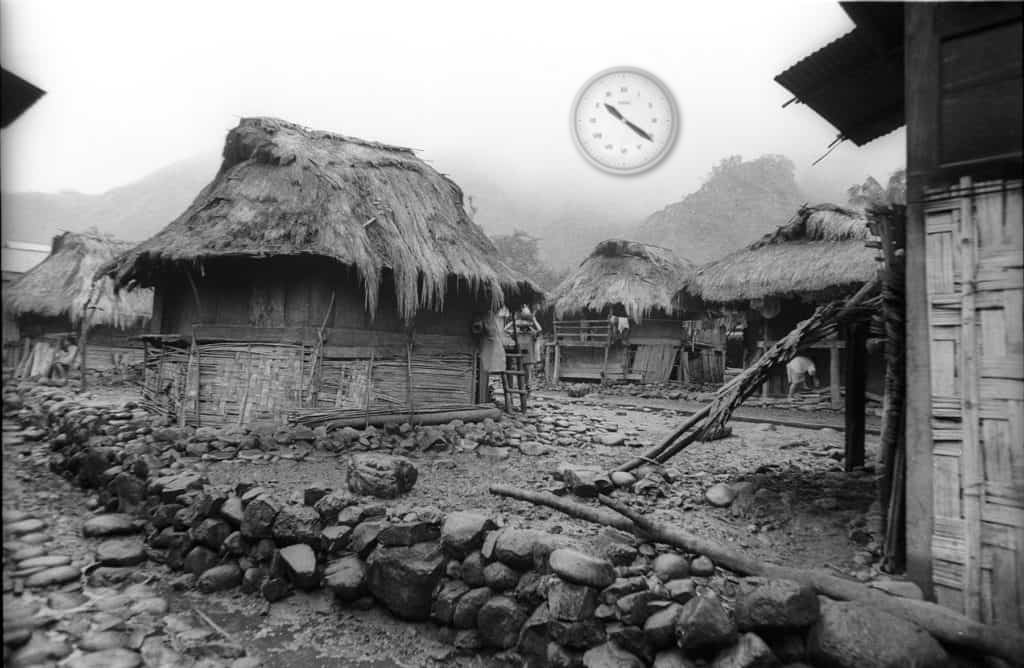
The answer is 10:21
